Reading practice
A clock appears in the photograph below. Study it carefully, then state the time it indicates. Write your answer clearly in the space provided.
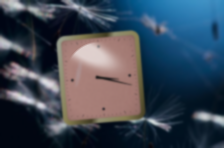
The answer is 3:18
